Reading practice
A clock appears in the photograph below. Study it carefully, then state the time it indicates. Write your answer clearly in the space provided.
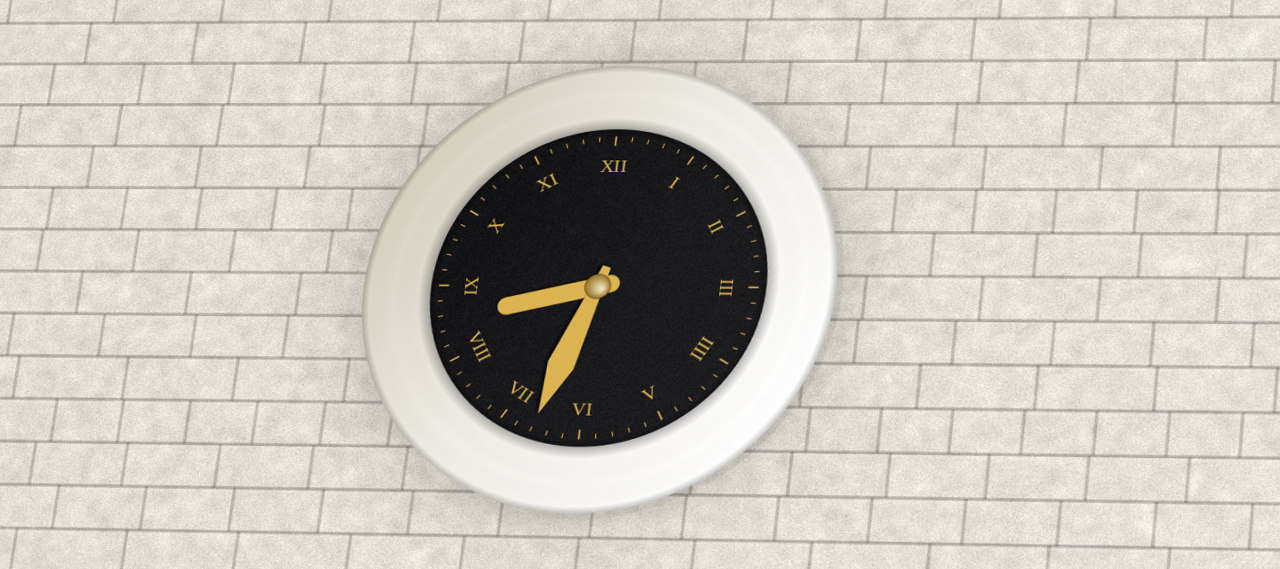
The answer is 8:33
